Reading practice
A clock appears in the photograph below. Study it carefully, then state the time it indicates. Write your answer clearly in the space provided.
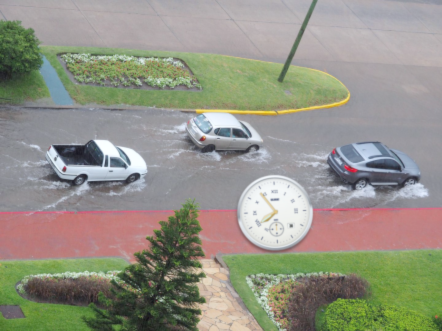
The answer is 7:54
